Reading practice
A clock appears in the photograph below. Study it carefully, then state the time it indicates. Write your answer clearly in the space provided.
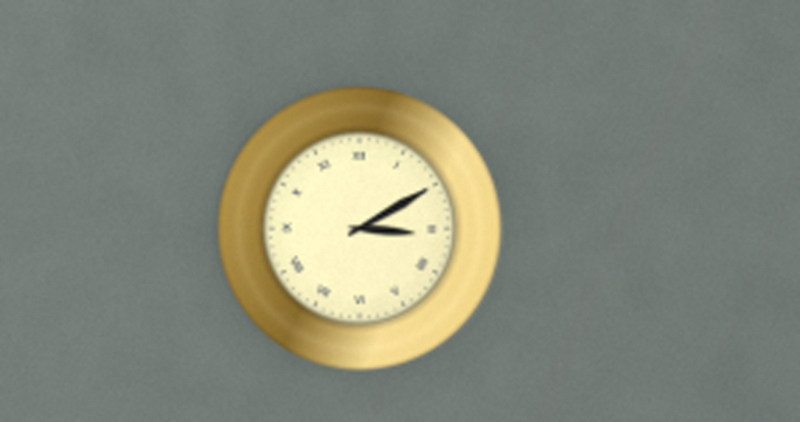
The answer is 3:10
